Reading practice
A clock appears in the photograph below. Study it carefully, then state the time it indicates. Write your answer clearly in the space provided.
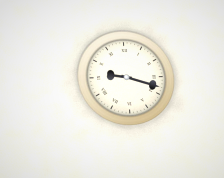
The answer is 9:18
